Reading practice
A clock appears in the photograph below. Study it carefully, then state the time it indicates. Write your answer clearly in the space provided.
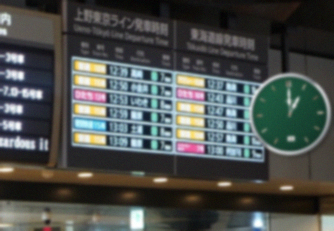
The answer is 1:00
